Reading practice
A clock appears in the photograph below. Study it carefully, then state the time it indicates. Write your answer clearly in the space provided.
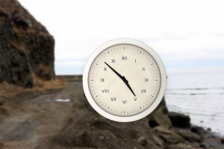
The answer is 4:52
